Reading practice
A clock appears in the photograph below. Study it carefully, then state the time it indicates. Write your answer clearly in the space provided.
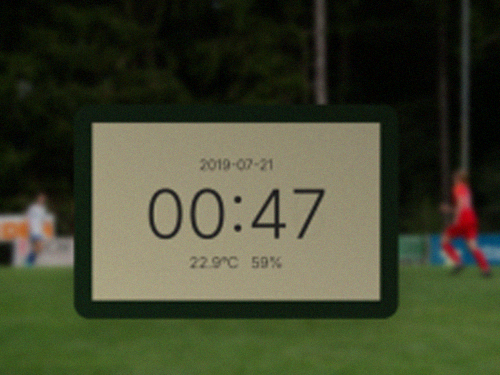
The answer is 0:47
